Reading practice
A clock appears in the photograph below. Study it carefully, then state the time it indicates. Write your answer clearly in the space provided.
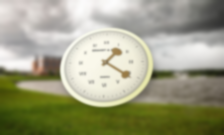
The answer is 1:21
